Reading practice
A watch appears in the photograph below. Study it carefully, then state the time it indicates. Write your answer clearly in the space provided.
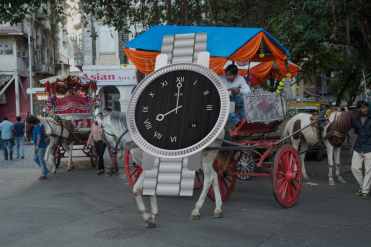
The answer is 8:00
